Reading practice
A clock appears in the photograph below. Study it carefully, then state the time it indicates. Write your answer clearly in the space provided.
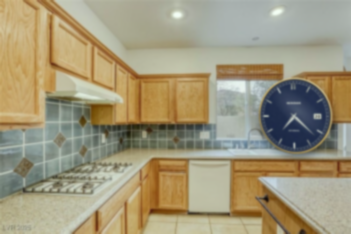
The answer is 7:22
